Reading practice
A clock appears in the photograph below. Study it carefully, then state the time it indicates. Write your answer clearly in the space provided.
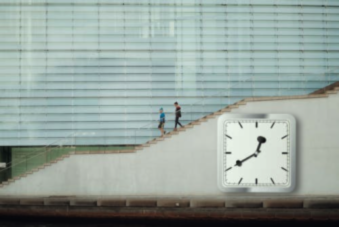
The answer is 12:40
